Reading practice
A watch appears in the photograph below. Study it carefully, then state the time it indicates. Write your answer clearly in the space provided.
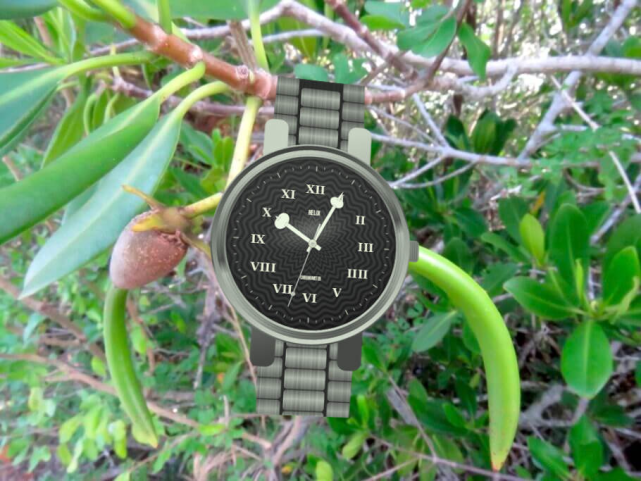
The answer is 10:04:33
